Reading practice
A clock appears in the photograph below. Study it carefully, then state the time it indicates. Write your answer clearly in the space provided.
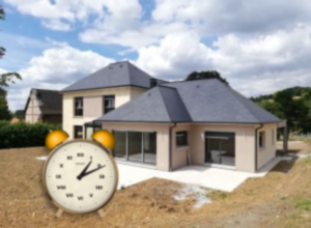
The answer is 1:11
